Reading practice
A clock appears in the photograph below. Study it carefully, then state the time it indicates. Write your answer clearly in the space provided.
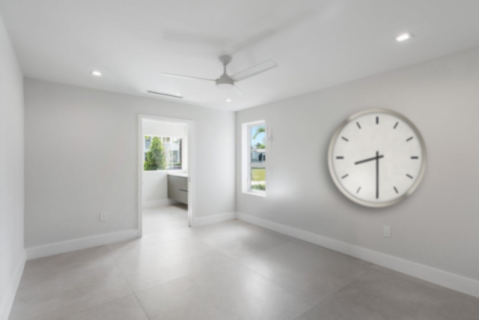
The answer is 8:30
